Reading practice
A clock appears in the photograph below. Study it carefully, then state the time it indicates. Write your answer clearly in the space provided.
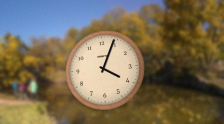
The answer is 4:04
